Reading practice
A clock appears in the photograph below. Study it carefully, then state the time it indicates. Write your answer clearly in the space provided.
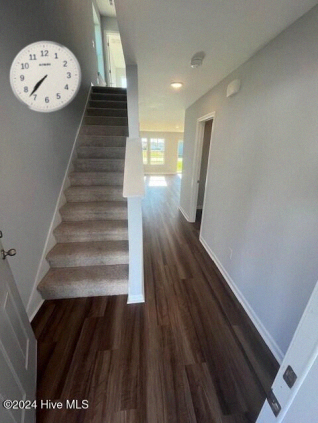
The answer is 7:37
